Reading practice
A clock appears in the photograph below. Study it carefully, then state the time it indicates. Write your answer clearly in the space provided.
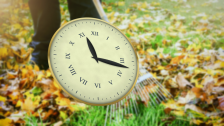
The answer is 11:17
